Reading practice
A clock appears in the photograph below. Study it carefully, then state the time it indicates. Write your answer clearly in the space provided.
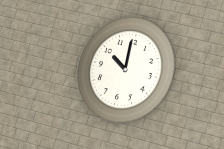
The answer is 9:59
